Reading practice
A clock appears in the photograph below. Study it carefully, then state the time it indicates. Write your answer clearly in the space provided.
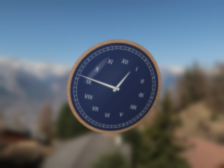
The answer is 12:46
